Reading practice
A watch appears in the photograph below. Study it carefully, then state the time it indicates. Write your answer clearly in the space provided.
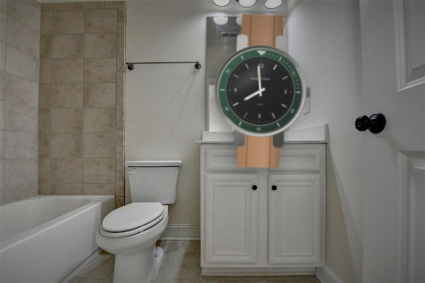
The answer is 7:59
